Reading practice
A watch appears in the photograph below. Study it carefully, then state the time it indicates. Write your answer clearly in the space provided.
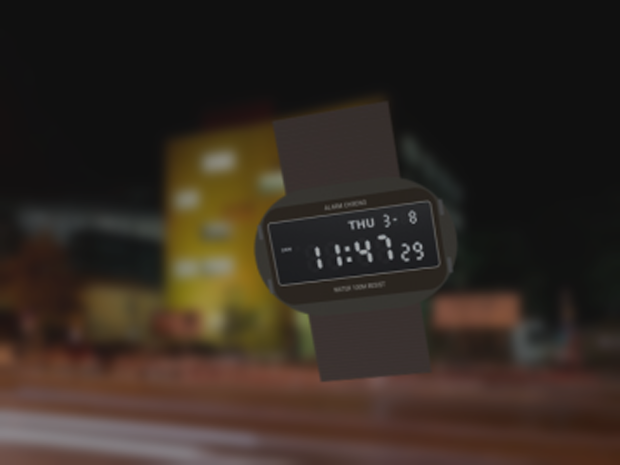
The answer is 11:47:29
